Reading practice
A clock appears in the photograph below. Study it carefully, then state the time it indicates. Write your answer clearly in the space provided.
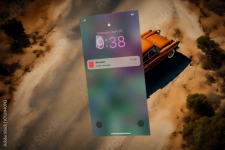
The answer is 9:38
